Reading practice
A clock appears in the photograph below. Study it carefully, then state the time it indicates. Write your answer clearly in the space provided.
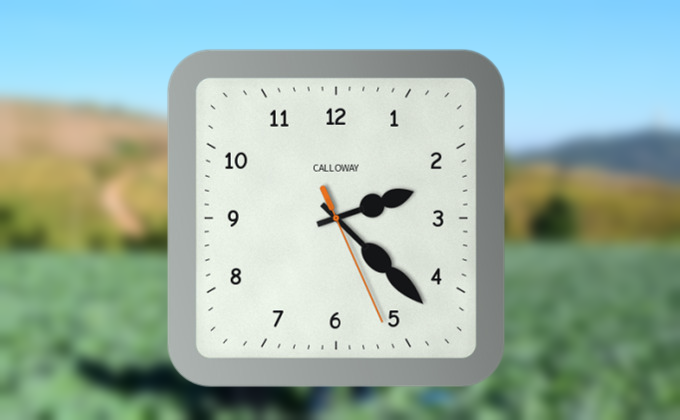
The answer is 2:22:26
